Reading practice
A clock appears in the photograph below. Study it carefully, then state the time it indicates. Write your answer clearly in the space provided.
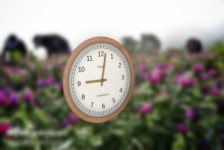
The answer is 9:02
